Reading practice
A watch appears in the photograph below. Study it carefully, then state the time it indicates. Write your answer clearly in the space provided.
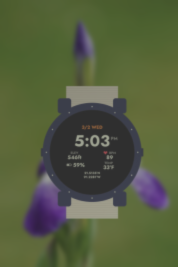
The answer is 5:03
